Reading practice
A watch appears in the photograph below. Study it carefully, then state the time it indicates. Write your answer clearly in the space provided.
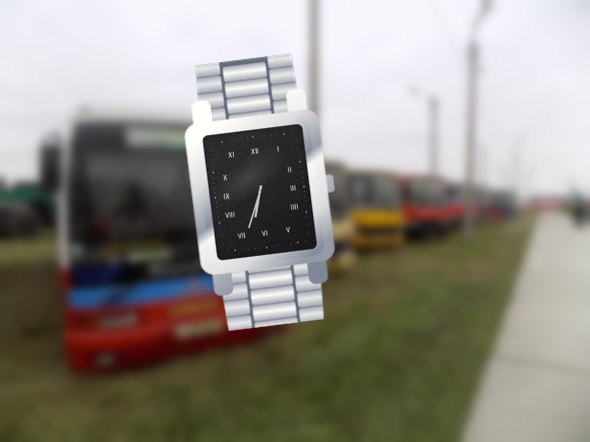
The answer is 6:34
